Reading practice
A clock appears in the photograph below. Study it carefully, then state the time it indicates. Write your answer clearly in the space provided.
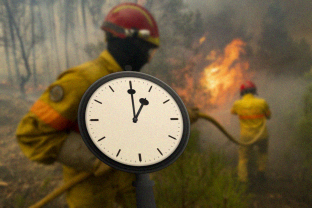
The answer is 1:00
